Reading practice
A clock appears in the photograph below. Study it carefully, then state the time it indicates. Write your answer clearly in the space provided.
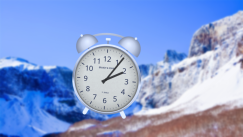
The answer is 2:06
